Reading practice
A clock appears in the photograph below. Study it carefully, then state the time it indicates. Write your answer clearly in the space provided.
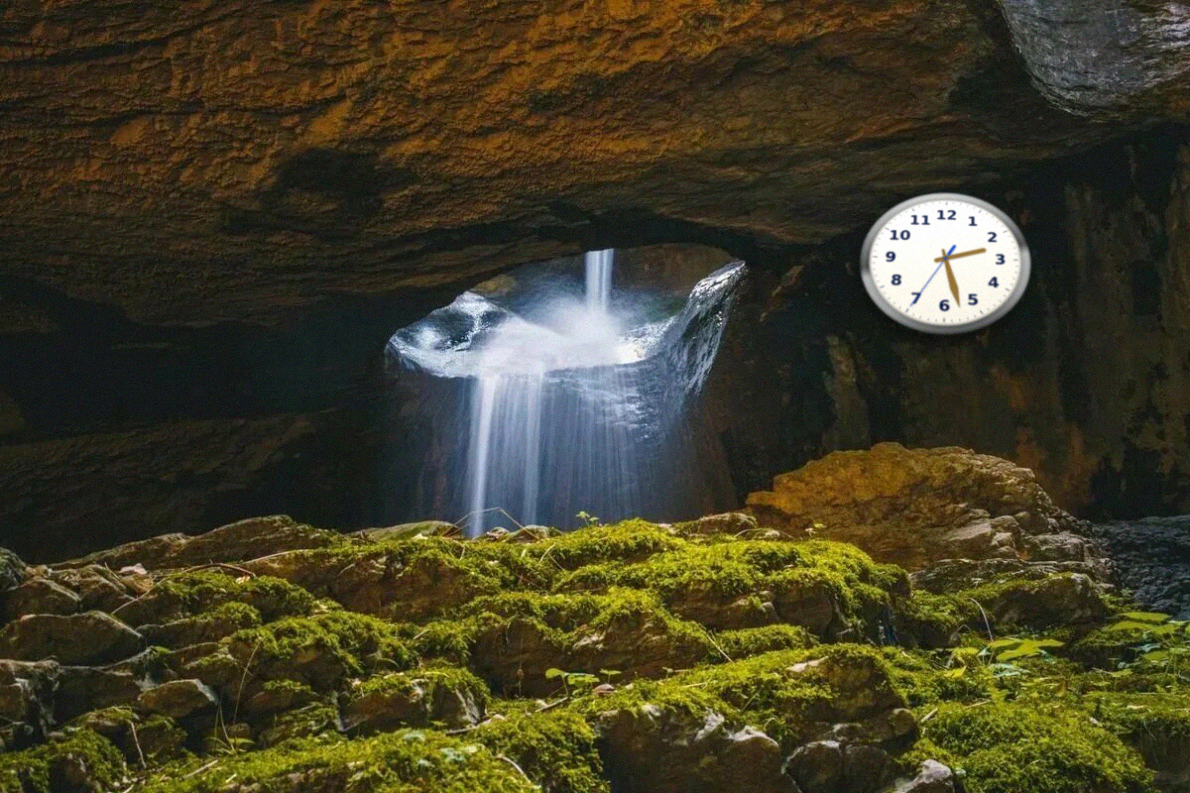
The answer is 2:27:35
